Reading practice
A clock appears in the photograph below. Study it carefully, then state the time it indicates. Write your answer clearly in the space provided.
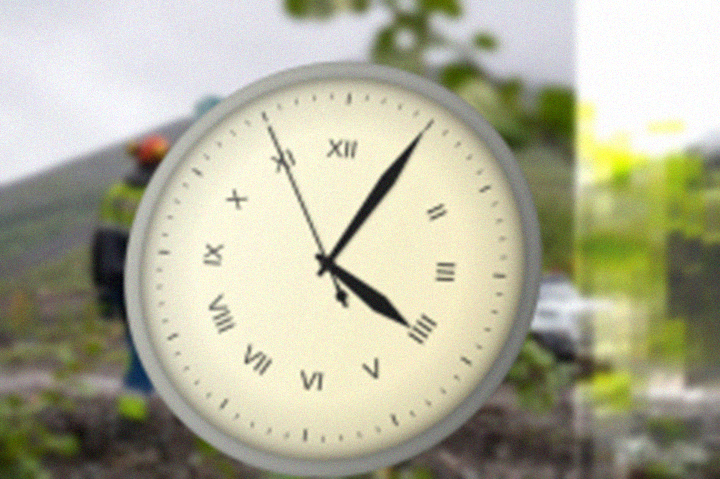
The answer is 4:04:55
